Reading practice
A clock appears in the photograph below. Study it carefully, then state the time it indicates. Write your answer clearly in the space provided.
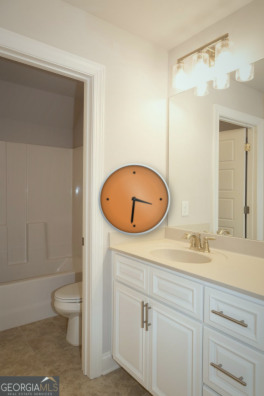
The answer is 3:31
